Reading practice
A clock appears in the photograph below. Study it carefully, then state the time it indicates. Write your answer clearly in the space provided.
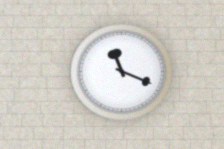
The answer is 11:19
